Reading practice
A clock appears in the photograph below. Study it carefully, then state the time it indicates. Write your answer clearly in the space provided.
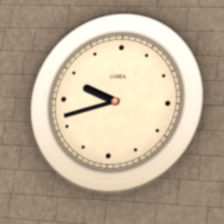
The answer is 9:42
